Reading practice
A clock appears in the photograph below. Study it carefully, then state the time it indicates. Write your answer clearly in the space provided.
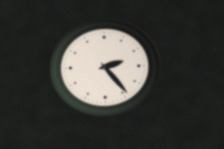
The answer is 2:24
